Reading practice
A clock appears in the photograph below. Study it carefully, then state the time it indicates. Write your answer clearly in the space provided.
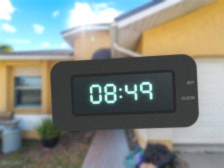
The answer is 8:49
